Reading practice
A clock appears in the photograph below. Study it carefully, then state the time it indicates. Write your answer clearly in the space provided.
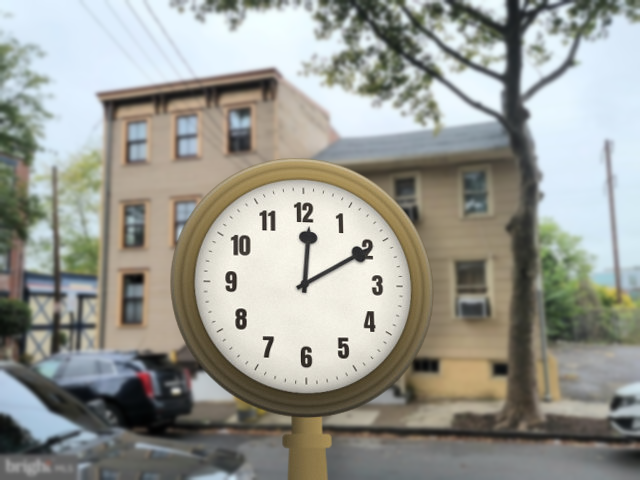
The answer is 12:10
